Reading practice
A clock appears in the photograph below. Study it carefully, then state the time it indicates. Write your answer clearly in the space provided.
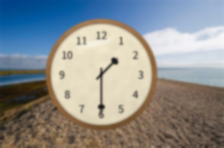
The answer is 1:30
